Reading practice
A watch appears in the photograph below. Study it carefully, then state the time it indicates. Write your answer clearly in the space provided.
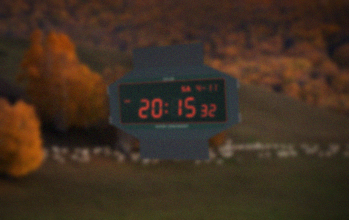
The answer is 20:15:32
